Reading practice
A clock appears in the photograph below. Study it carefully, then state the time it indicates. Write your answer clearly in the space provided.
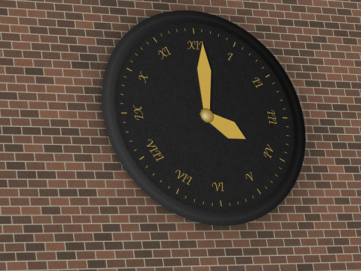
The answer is 4:01
